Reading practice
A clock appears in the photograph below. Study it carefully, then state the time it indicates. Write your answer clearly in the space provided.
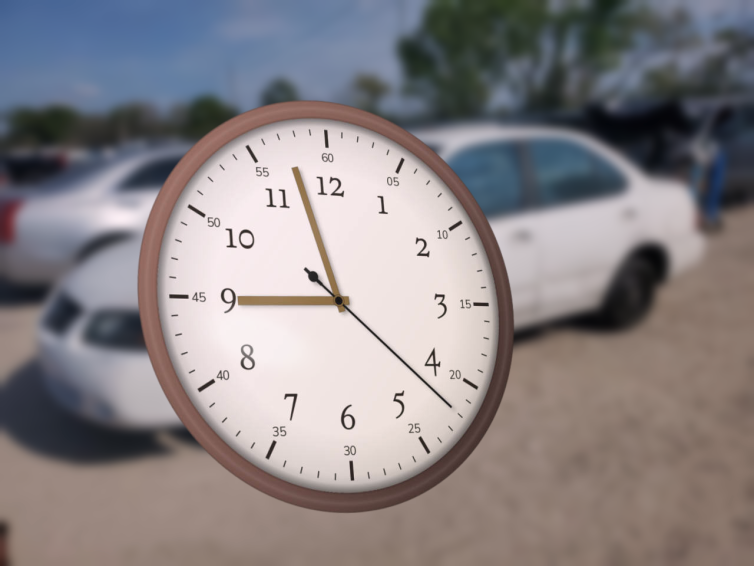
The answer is 8:57:22
